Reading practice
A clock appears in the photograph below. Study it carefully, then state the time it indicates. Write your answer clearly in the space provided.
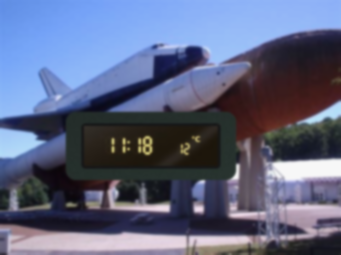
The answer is 11:18
